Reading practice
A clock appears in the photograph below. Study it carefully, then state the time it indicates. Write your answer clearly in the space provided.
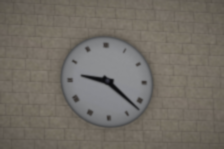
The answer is 9:22
